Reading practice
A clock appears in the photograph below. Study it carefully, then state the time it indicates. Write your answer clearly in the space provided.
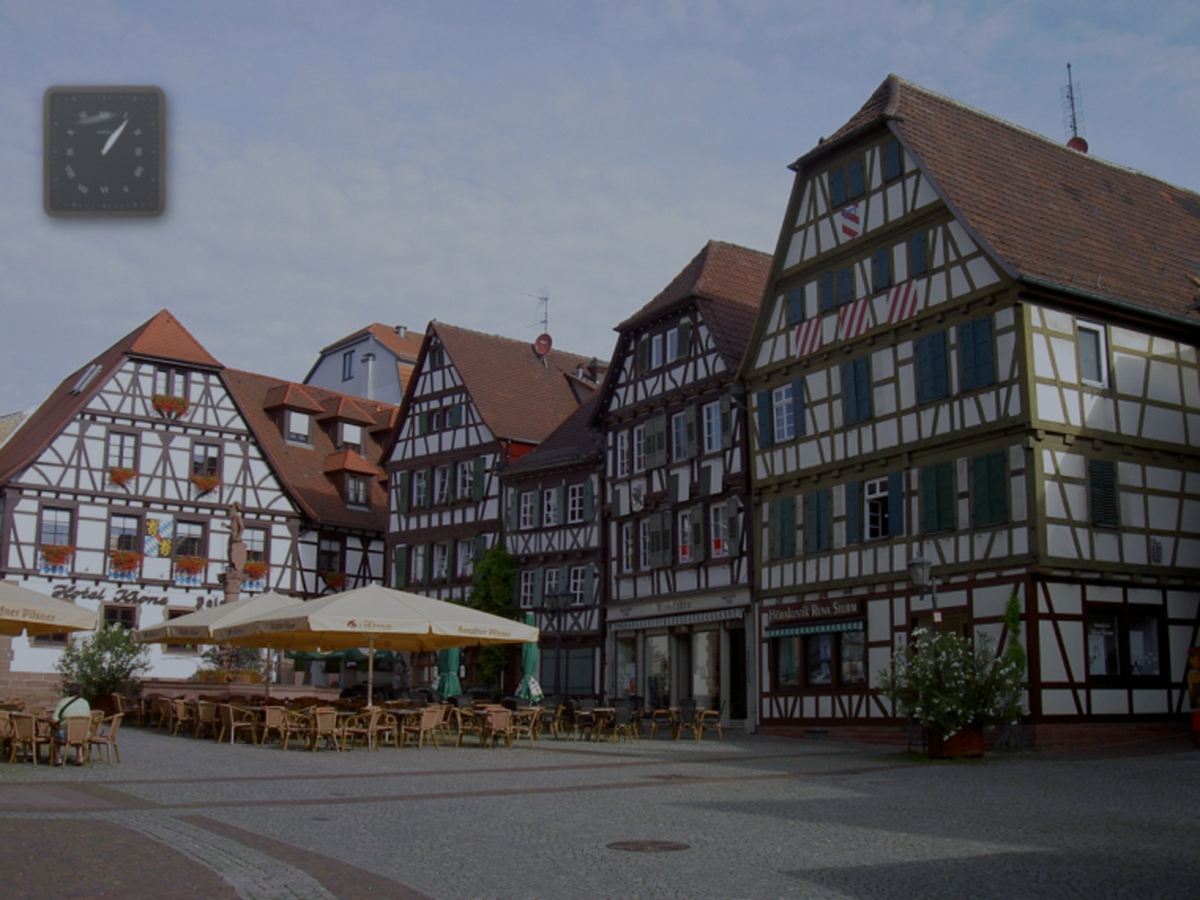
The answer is 1:06
